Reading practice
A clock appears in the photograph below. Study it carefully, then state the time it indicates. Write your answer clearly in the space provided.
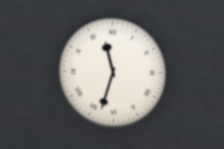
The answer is 11:33
